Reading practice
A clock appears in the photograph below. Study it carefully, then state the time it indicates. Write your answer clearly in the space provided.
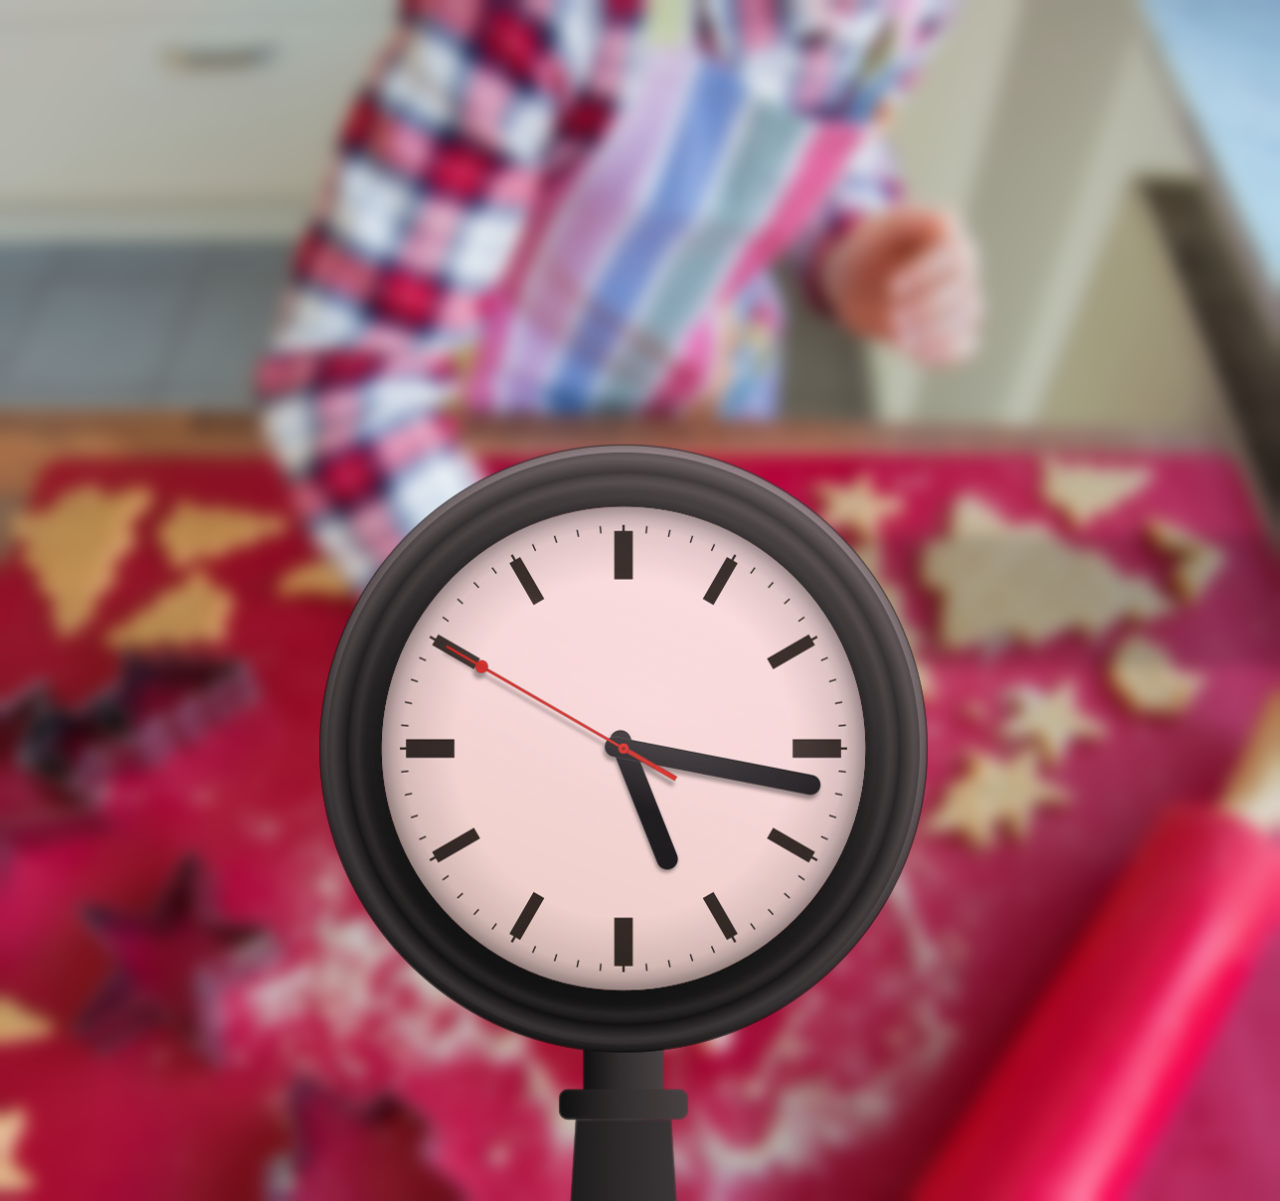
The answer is 5:16:50
